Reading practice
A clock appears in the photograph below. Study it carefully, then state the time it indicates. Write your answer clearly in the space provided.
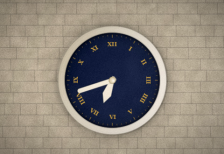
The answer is 6:42
